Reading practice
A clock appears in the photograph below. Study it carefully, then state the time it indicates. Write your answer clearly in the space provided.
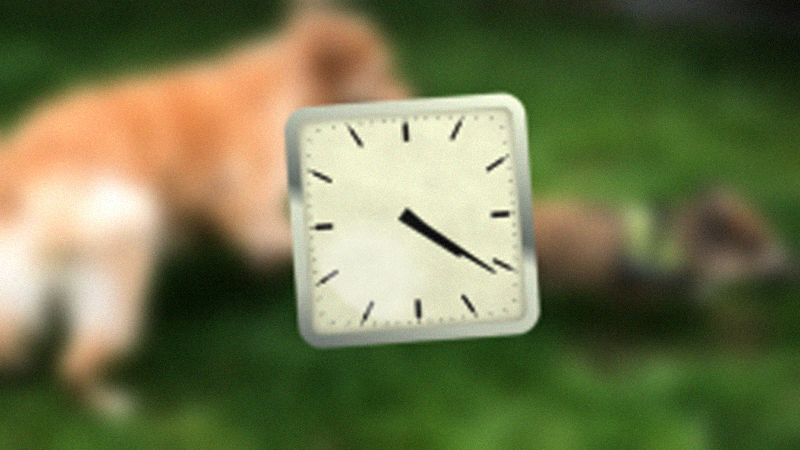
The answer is 4:21
